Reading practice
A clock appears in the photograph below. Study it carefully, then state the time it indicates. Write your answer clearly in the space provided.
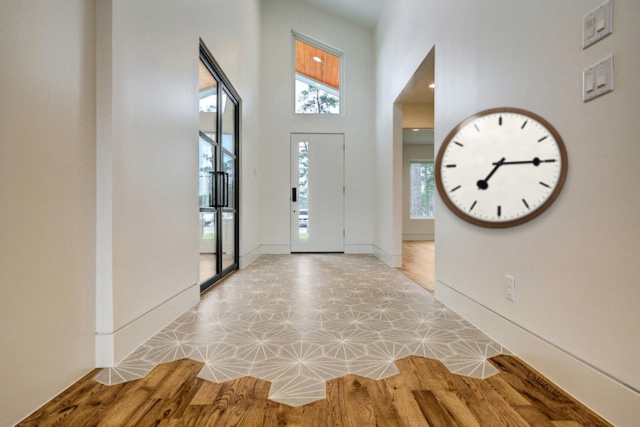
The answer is 7:15
